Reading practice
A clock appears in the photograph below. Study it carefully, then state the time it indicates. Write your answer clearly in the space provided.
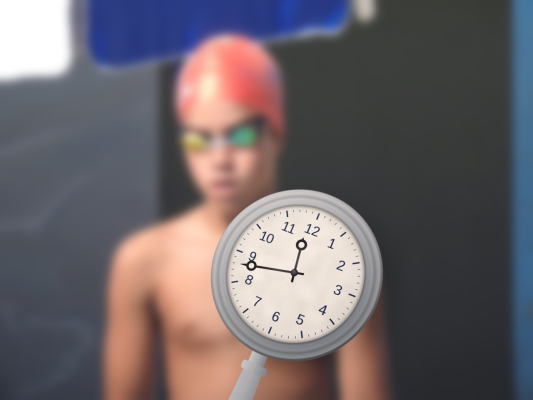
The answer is 11:43
